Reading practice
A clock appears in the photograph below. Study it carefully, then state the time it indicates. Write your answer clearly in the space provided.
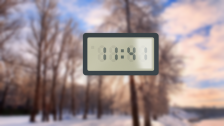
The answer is 11:41
